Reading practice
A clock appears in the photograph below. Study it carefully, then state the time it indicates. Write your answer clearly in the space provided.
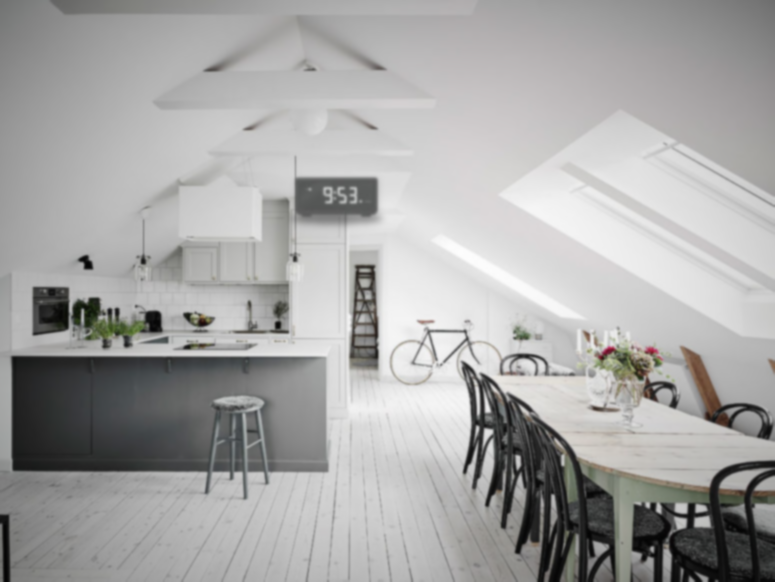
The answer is 9:53
